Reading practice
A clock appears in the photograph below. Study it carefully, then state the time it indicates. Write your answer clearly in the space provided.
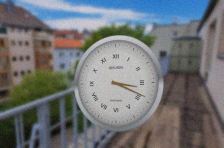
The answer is 3:19
